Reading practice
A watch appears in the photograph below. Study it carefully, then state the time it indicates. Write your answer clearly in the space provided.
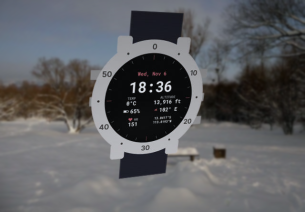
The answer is 18:36
